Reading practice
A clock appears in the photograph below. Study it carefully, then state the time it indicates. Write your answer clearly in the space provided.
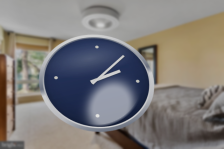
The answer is 2:07
